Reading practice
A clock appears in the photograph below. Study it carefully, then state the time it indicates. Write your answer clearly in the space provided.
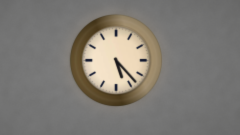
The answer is 5:23
